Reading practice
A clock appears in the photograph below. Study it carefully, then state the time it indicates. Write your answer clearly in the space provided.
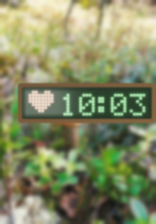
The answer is 10:03
